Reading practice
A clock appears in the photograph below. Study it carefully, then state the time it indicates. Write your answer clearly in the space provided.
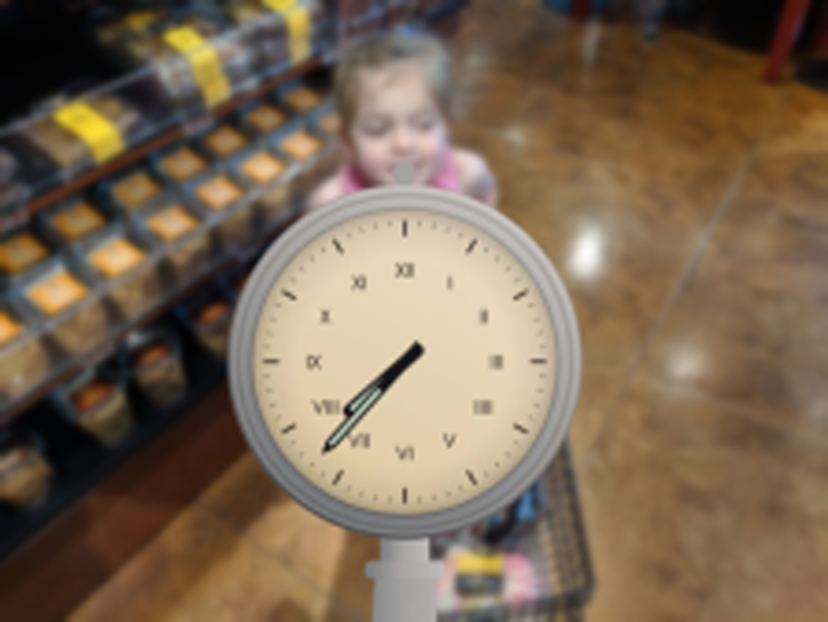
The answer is 7:37
